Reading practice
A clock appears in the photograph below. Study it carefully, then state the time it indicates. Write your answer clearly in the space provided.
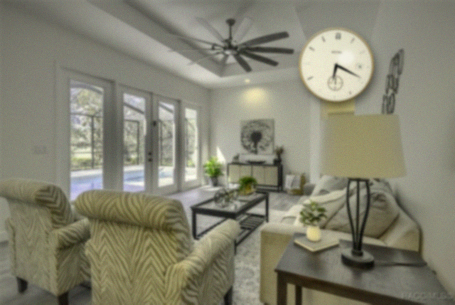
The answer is 6:19
